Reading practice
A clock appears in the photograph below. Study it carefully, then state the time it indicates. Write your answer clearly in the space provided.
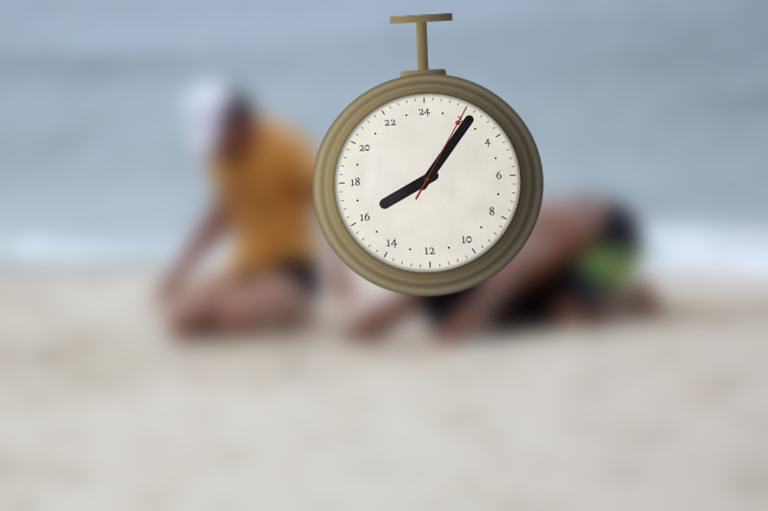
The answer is 16:06:05
